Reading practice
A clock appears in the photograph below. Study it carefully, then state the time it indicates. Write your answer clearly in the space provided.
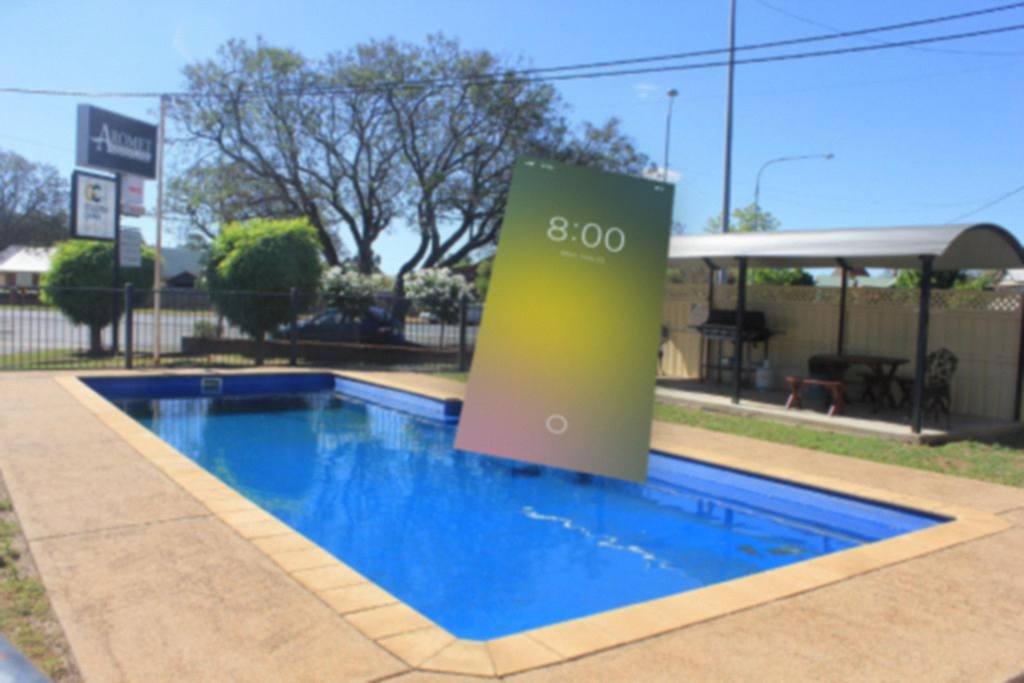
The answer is 8:00
